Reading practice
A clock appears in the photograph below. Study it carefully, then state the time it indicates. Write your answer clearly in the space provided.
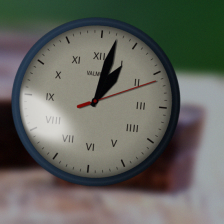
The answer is 1:02:11
